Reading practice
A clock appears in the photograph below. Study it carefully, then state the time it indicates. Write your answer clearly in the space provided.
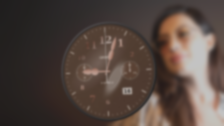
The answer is 9:03
